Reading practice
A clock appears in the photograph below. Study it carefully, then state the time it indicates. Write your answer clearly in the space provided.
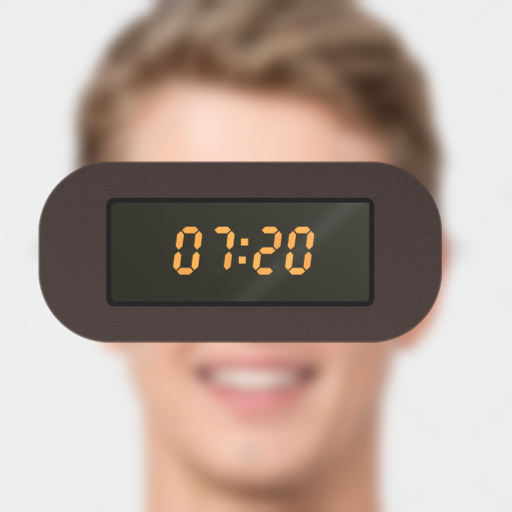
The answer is 7:20
